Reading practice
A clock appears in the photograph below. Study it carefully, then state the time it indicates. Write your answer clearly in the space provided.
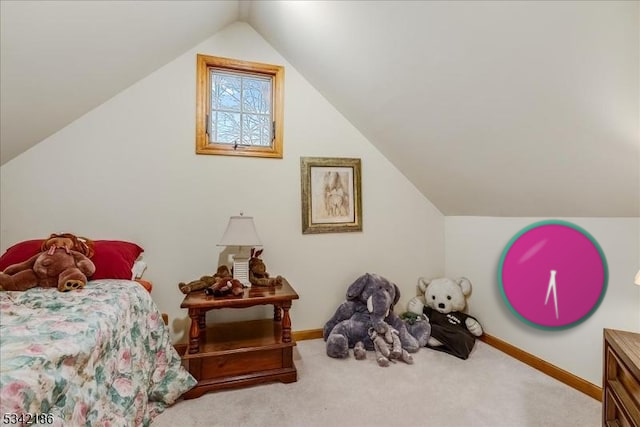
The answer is 6:29
